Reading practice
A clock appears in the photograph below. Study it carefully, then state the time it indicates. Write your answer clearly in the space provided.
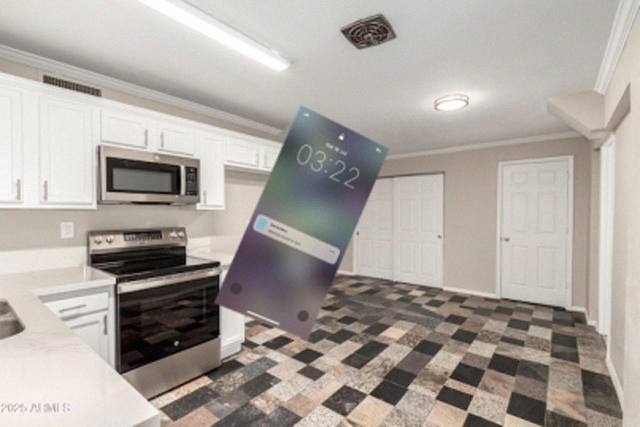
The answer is 3:22
